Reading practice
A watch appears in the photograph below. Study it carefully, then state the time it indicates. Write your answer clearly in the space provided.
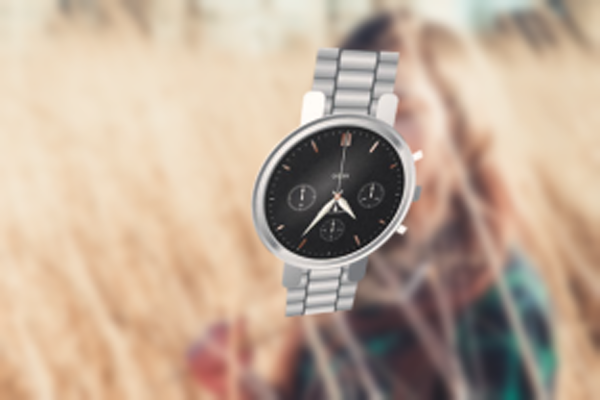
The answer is 4:36
